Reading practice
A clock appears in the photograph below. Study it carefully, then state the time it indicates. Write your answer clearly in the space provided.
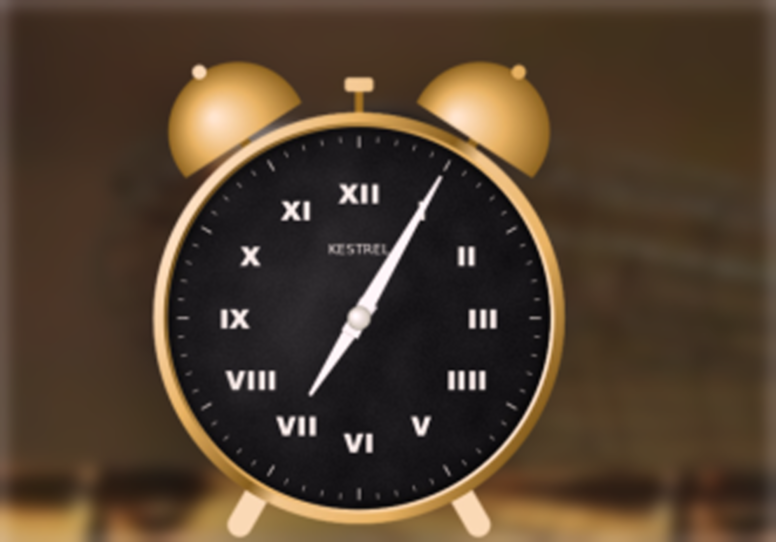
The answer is 7:05
